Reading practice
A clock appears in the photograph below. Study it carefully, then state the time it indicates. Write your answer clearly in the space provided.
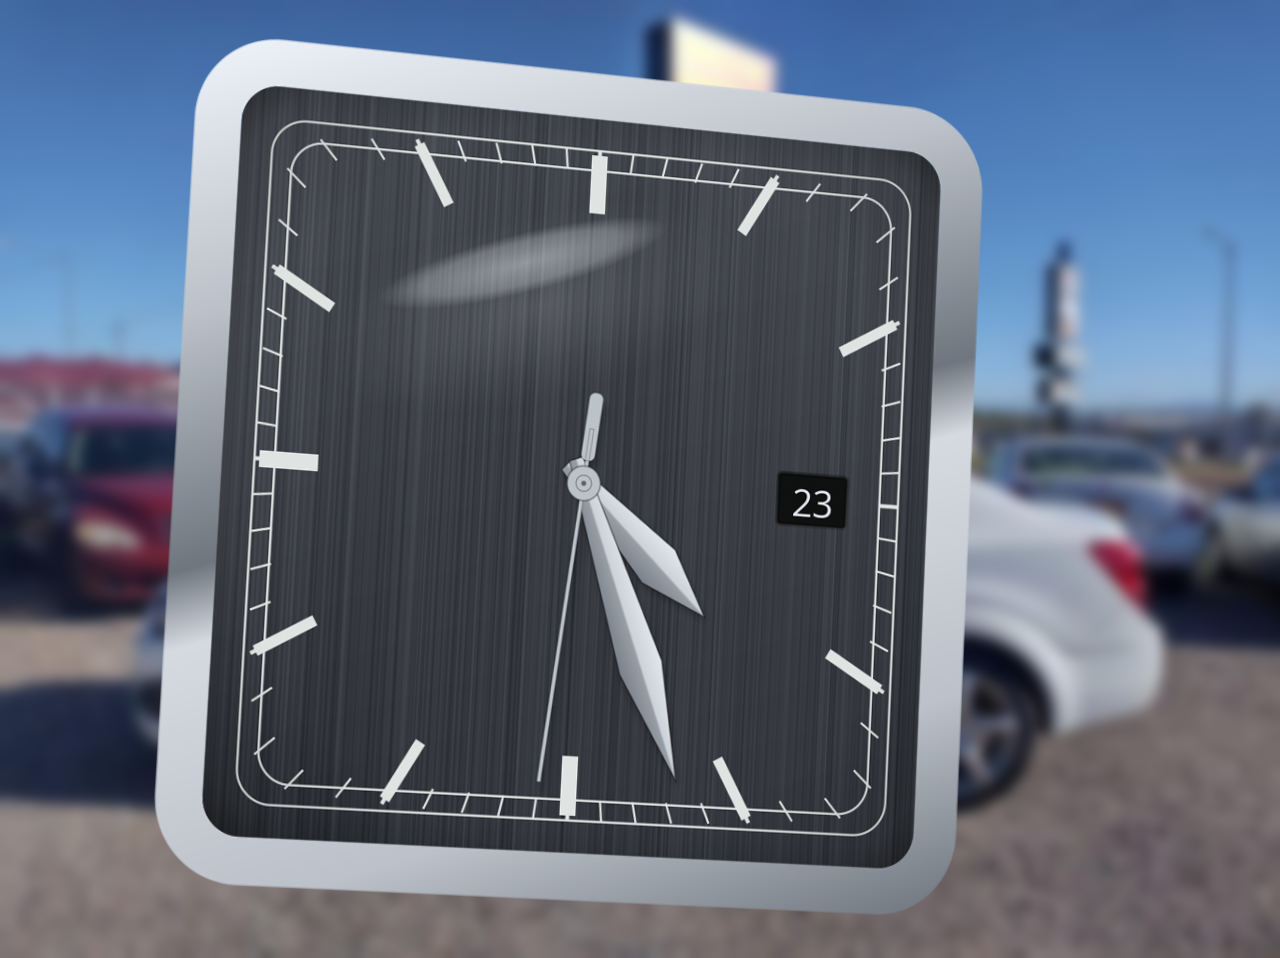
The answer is 4:26:31
